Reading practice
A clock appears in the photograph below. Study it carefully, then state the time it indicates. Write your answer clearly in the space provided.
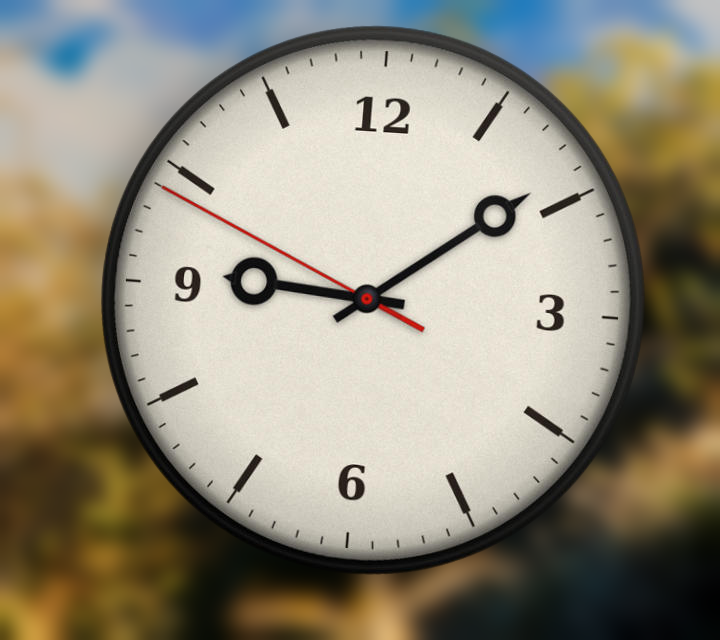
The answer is 9:08:49
